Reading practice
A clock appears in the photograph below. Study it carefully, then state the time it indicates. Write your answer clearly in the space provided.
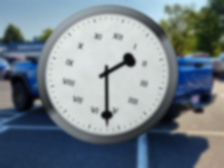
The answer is 1:27
